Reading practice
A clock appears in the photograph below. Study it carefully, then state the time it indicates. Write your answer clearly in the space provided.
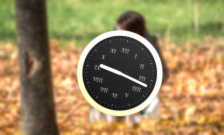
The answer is 9:17
